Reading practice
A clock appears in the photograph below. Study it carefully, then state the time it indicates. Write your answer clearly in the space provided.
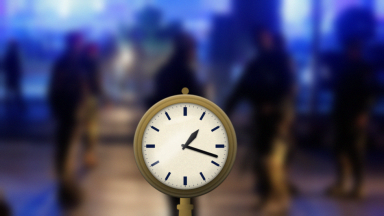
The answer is 1:18
